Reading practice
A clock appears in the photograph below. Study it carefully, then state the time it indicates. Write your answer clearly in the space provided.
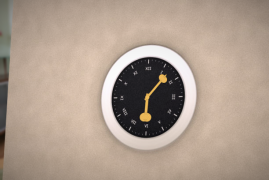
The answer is 6:07
